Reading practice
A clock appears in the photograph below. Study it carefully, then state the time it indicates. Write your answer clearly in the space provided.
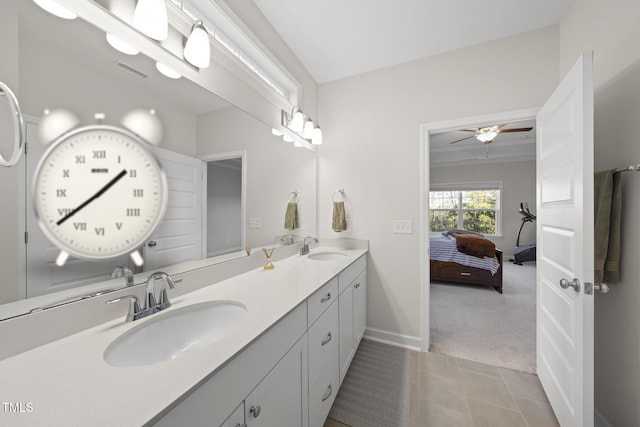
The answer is 1:39
